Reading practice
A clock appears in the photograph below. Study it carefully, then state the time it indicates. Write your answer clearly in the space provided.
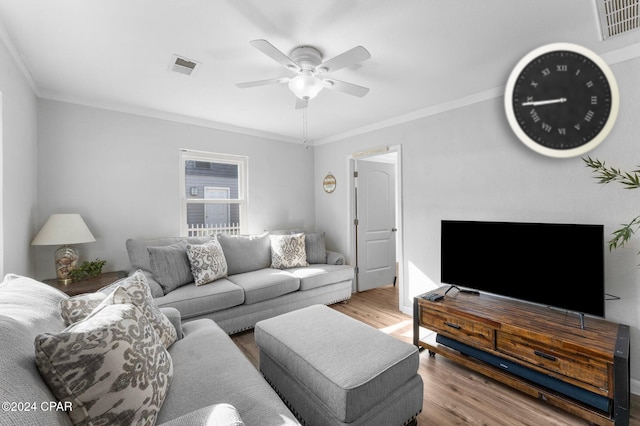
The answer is 8:44
